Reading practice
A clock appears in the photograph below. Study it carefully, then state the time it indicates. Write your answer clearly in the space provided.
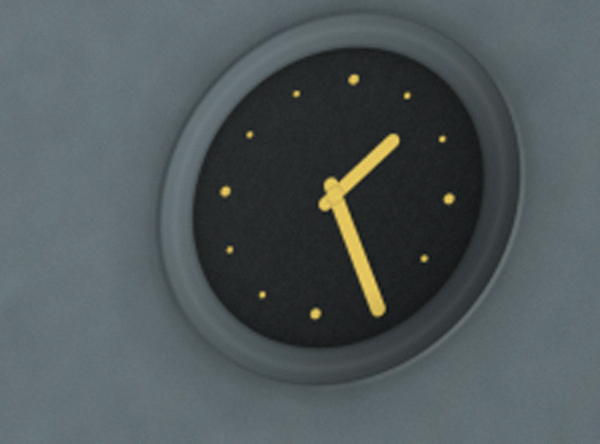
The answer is 1:25
